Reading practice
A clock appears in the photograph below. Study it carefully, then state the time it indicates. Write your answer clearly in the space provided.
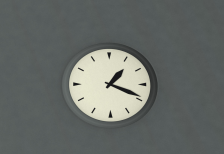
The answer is 1:19
